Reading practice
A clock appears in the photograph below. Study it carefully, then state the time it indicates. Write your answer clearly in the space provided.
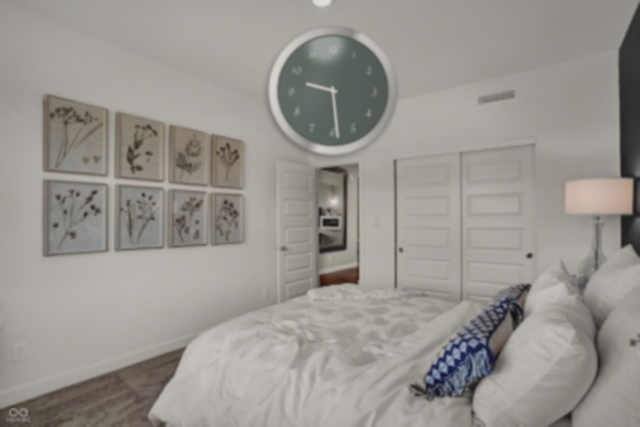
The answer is 9:29
